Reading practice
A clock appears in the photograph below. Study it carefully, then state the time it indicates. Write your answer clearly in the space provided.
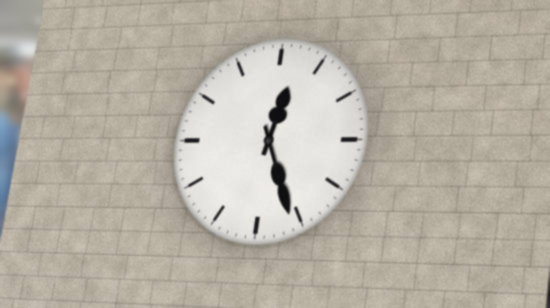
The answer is 12:26
